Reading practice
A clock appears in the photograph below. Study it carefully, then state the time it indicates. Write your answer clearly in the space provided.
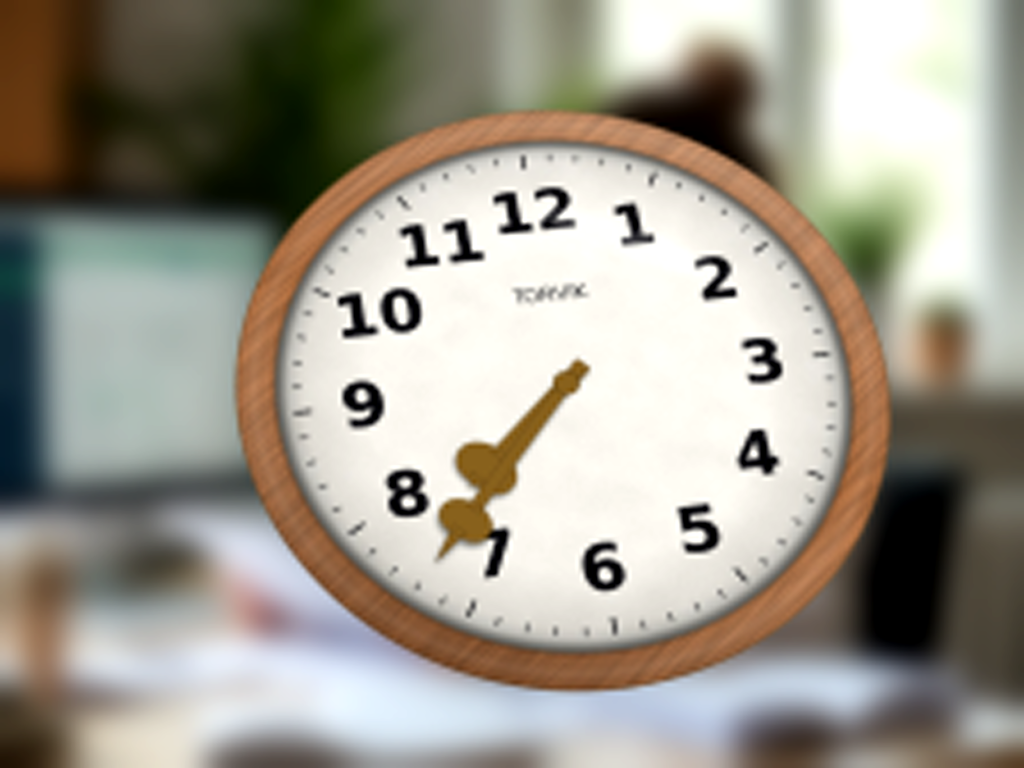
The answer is 7:37
